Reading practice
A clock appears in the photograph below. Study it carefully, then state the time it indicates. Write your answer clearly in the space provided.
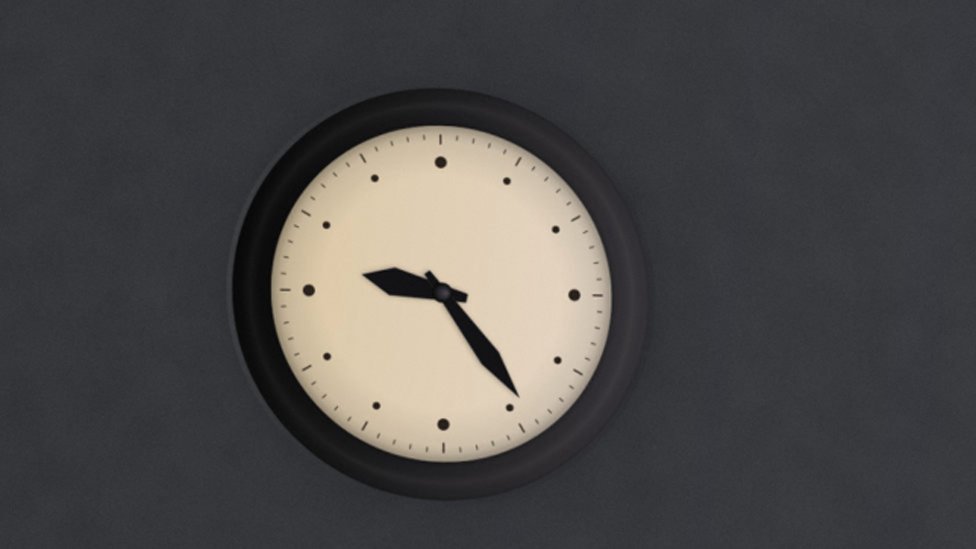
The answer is 9:24
